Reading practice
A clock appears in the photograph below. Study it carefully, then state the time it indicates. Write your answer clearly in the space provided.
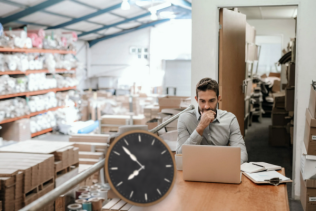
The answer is 7:53
